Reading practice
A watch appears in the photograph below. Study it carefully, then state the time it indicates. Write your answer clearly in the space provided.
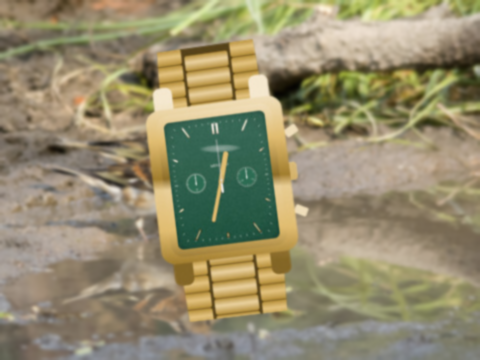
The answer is 12:33
